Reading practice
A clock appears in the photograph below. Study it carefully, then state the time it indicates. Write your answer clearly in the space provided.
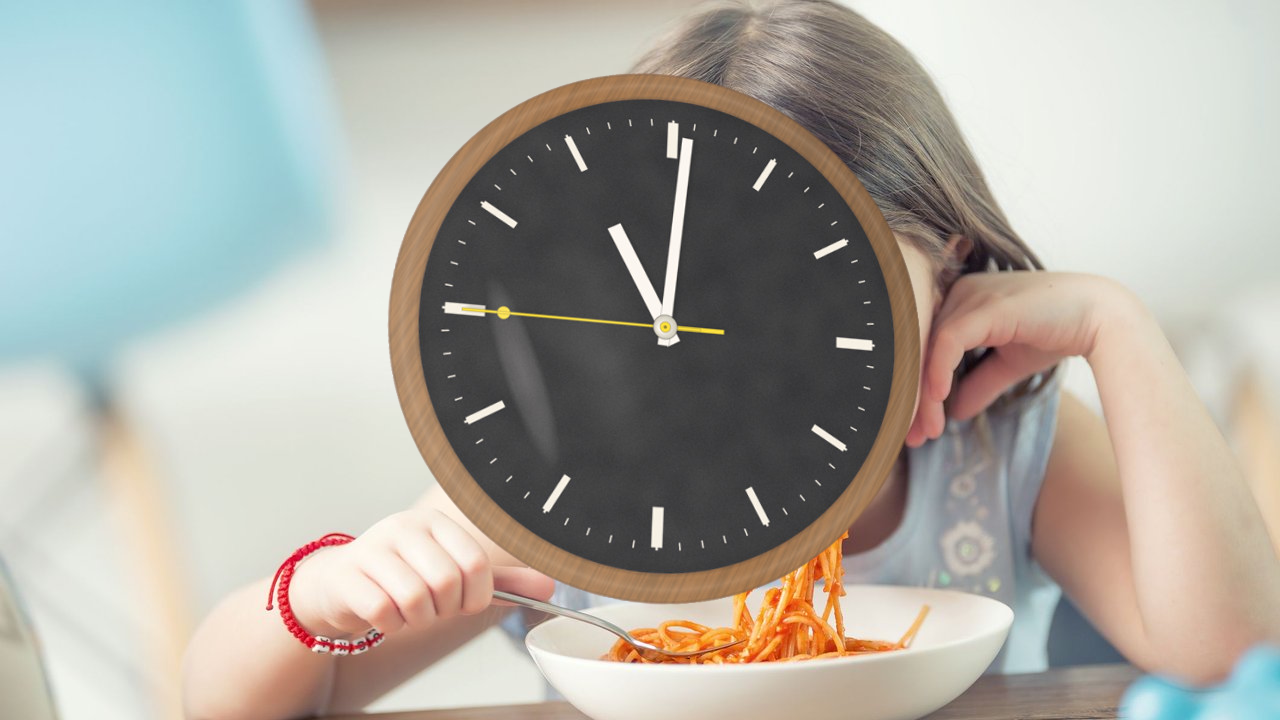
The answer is 11:00:45
